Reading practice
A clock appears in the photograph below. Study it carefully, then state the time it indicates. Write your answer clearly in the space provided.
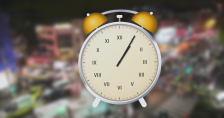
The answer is 1:05
